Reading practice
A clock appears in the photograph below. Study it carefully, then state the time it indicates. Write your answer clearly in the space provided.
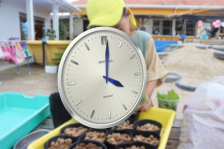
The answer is 4:01
